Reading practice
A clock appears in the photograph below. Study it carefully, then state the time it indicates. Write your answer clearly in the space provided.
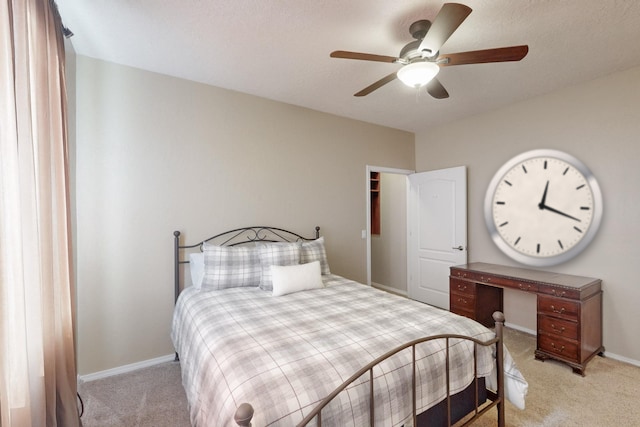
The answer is 12:18
